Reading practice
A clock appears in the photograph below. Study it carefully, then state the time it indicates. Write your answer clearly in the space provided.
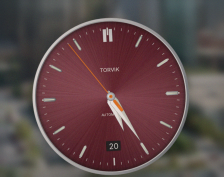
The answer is 5:24:54
